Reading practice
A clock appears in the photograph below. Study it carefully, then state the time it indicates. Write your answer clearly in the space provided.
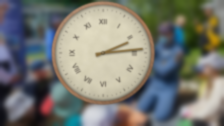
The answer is 2:14
